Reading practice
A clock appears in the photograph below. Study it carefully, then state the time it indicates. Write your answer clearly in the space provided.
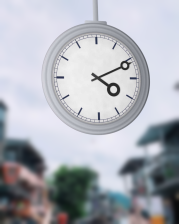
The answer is 4:11
